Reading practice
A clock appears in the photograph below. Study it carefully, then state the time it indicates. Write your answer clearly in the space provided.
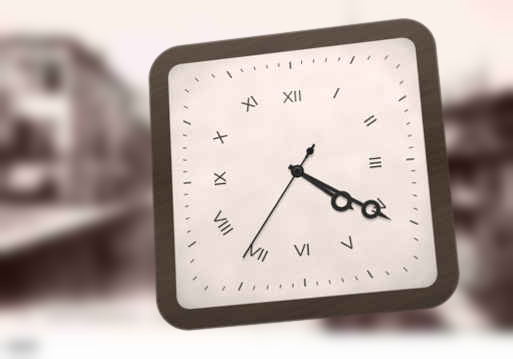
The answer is 4:20:36
